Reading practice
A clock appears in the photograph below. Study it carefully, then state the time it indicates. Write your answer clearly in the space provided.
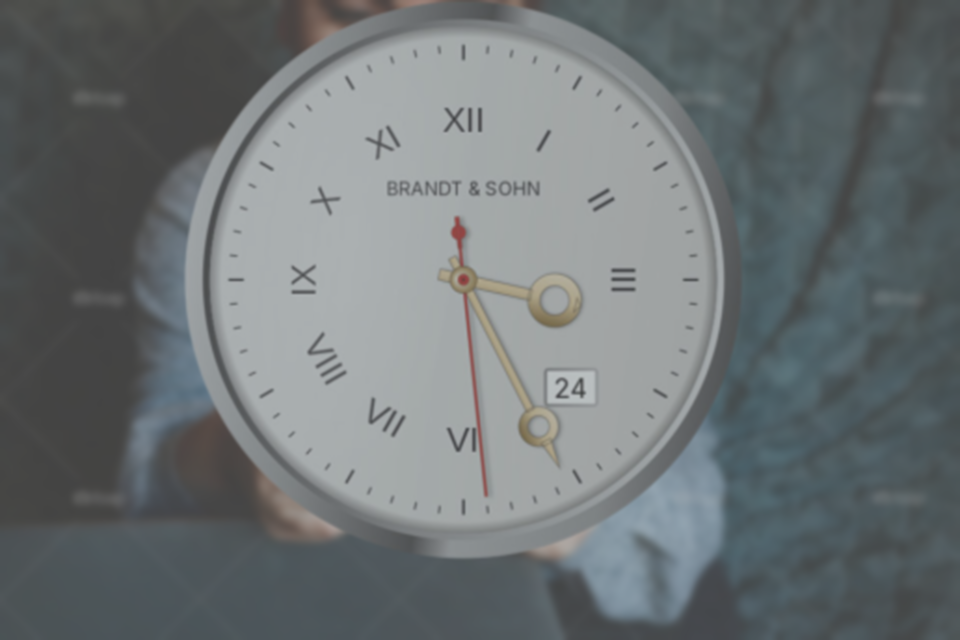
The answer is 3:25:29
